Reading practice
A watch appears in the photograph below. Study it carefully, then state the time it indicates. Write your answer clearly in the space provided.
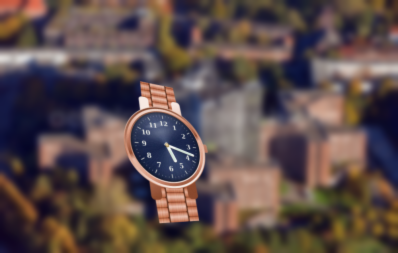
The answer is 5:18
